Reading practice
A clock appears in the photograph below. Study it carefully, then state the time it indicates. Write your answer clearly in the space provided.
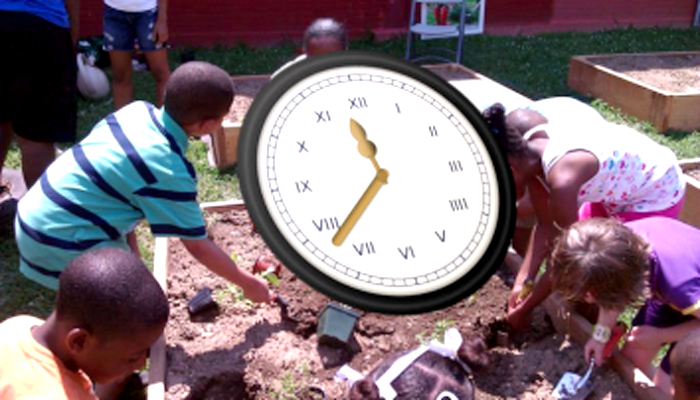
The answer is 11:38
